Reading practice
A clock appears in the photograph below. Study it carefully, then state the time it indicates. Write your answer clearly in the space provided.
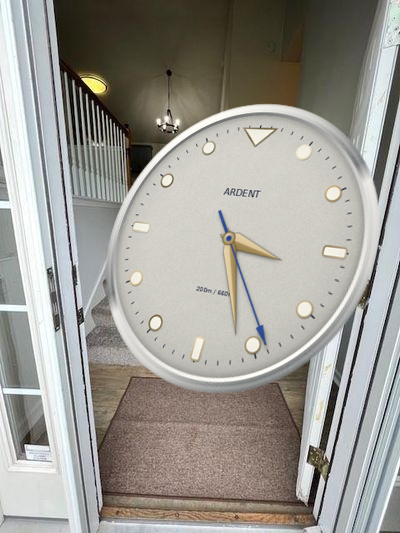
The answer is 3:26:24
